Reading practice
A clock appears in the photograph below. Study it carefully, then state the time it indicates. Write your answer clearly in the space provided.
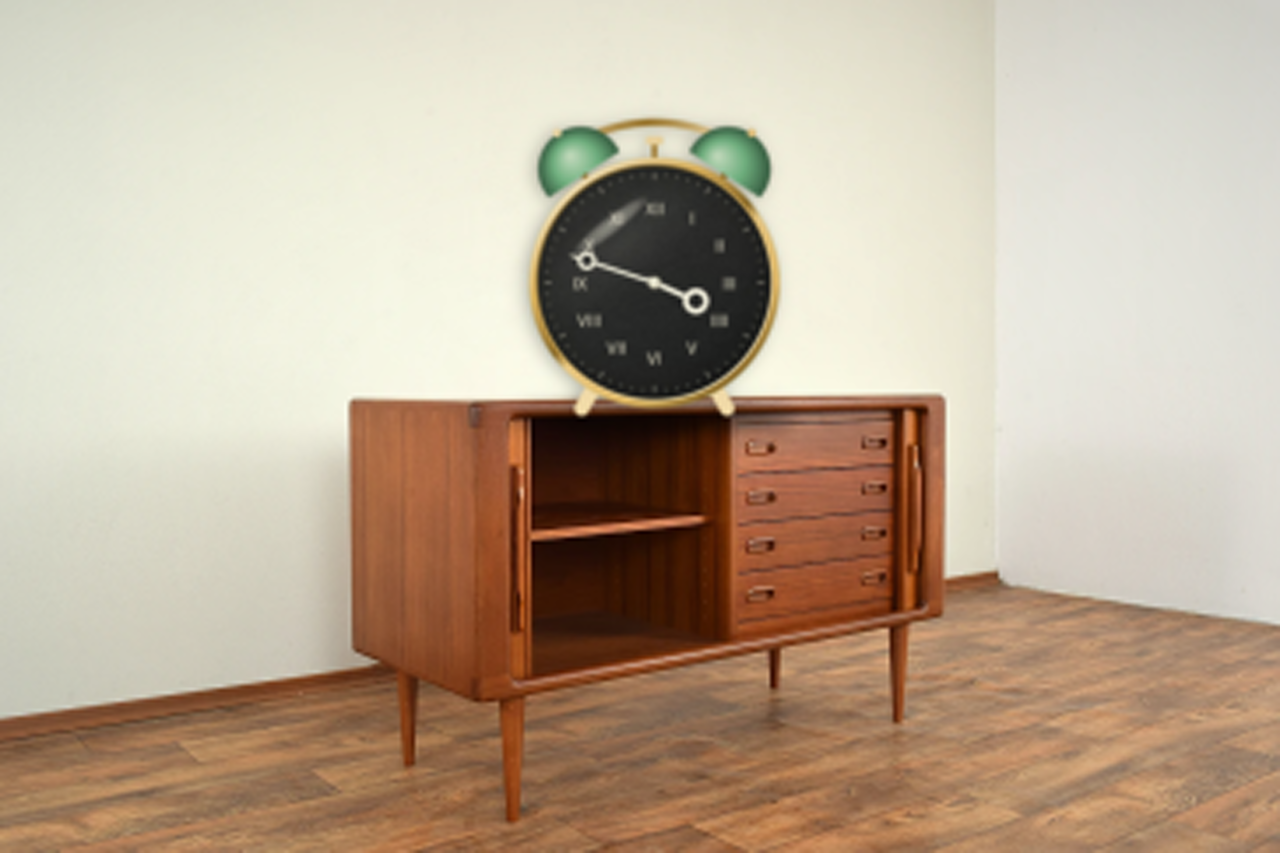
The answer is 3:48
